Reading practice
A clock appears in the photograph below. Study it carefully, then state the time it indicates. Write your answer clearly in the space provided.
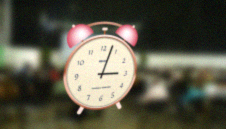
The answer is 3:03
